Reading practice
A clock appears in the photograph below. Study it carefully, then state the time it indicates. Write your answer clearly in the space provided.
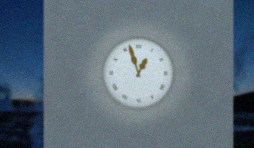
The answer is 12:57
